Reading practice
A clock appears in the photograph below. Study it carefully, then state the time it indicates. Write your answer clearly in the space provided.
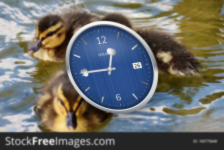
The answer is 12:45
